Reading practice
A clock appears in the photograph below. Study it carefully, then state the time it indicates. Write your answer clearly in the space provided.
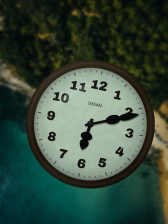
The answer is 6:11
